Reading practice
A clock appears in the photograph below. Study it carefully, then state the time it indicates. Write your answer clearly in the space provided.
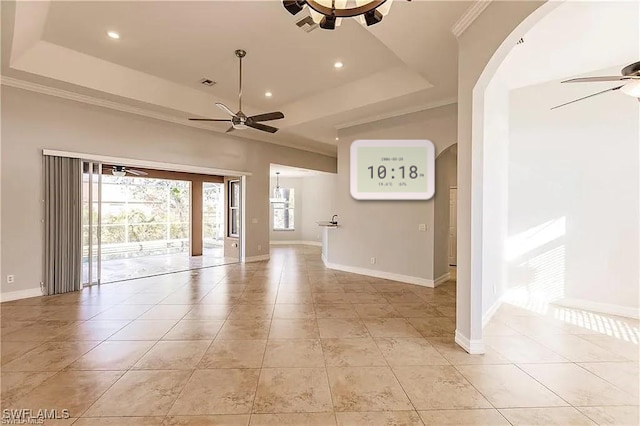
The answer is 10:18
